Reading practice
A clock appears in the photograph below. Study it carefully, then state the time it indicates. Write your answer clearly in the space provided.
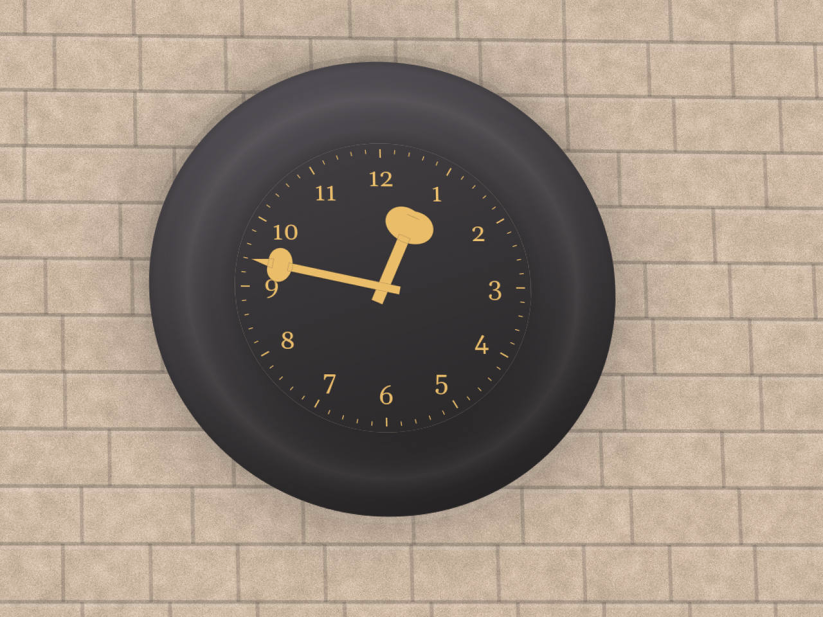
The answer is 12:47
